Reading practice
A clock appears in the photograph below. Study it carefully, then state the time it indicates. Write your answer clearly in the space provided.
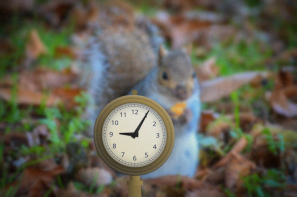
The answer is 9:05
